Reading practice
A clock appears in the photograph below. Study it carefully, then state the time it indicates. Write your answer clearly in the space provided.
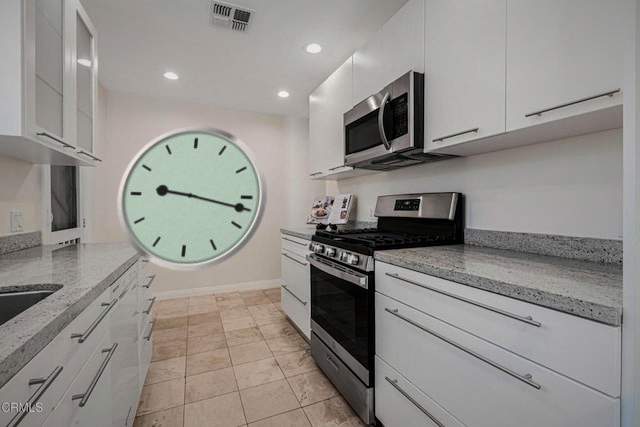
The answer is 9:17
